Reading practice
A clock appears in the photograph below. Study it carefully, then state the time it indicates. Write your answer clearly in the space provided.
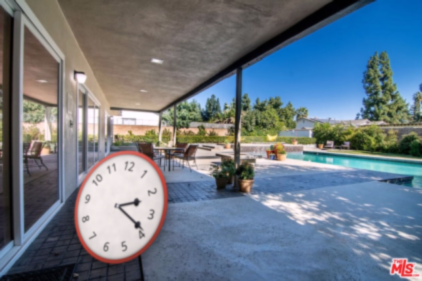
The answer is 2:19
